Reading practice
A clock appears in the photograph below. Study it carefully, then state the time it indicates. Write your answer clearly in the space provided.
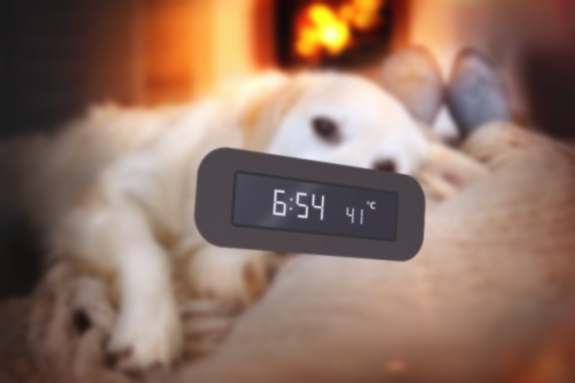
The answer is 6:54
